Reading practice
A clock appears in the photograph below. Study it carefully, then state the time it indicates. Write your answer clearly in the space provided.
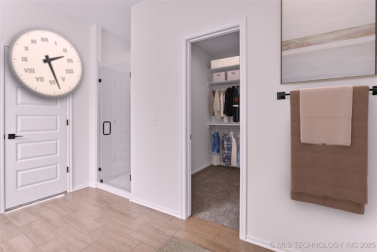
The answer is 2:28
